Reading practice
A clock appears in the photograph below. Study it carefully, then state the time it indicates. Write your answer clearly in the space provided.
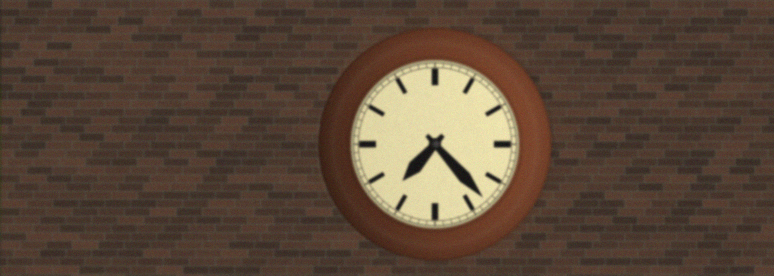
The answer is 7:23
